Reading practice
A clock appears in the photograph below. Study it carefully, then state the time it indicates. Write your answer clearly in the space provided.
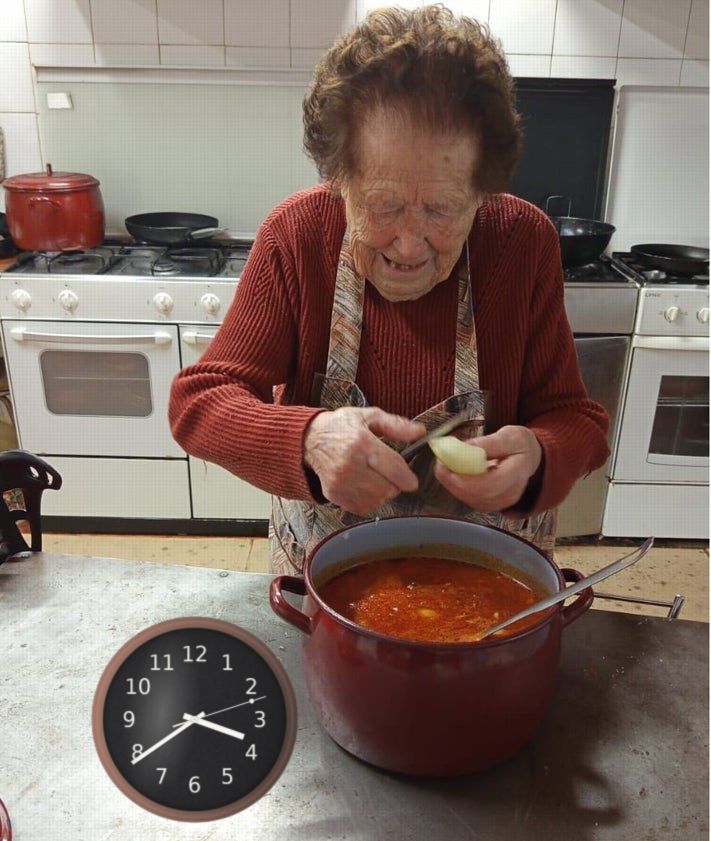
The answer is 3:39:12
